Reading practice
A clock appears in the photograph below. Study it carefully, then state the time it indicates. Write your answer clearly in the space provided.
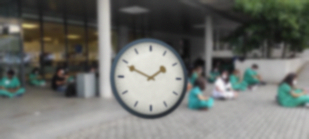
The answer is 1:49
